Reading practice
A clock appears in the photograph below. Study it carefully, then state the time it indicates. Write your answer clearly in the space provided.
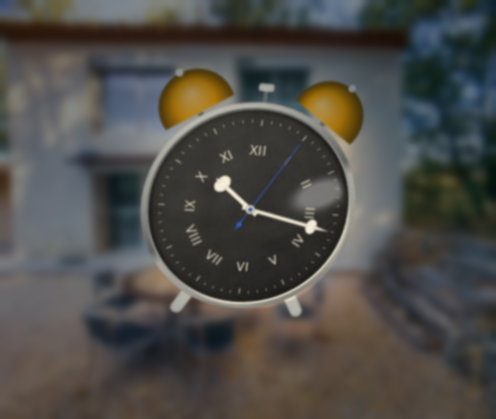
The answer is 10:17:05
